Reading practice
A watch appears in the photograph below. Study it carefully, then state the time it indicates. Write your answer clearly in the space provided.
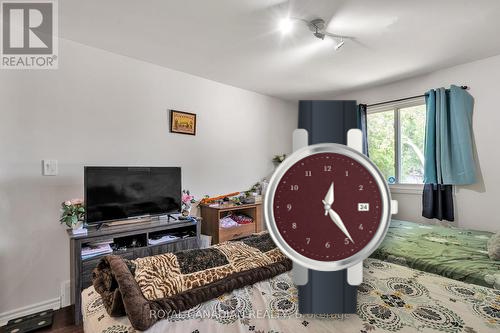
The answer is 12:24
